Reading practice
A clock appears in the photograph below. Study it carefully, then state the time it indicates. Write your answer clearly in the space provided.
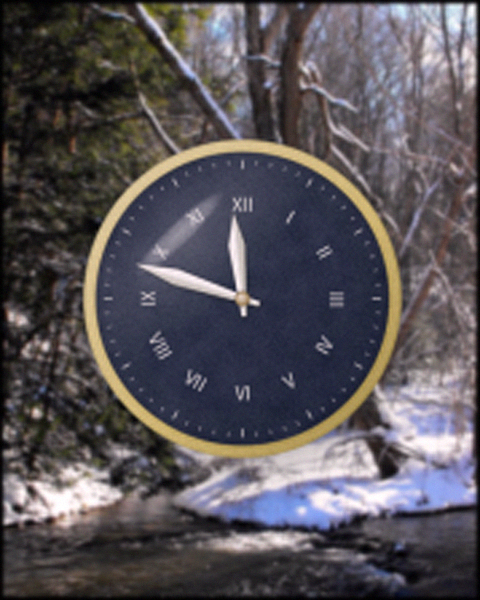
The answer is 11:48
